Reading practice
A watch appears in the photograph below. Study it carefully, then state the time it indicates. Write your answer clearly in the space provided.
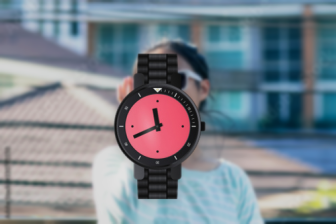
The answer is 11:41
